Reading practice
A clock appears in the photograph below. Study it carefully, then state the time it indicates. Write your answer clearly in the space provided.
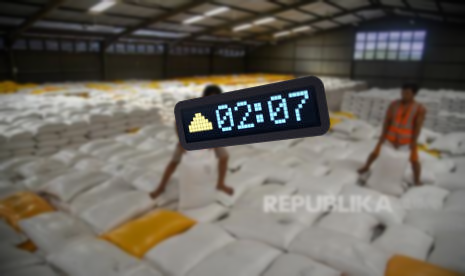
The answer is 2:07
